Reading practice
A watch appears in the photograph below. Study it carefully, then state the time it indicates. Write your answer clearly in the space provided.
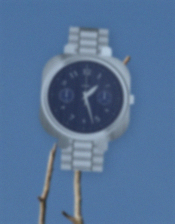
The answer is 1:27
